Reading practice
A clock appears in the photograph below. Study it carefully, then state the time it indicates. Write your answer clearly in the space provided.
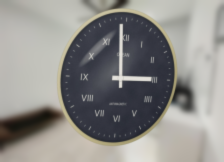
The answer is 2:59
